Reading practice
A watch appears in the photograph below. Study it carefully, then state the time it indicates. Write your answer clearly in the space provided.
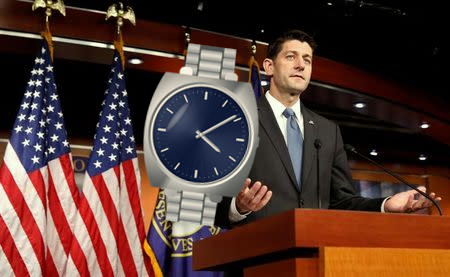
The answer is 4:09
